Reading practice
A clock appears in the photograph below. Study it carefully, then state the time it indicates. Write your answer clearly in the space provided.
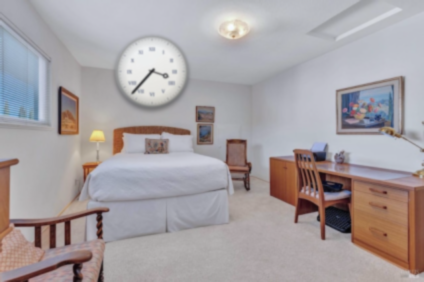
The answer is 3:37
